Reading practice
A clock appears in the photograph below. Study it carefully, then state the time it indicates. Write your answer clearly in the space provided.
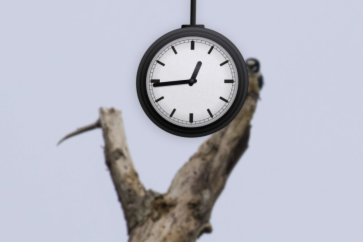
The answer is 12:44
